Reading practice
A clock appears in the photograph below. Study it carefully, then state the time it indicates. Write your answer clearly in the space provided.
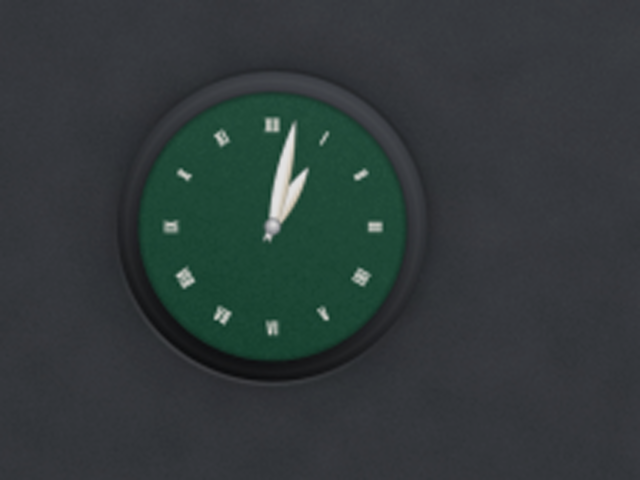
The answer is 1:02
